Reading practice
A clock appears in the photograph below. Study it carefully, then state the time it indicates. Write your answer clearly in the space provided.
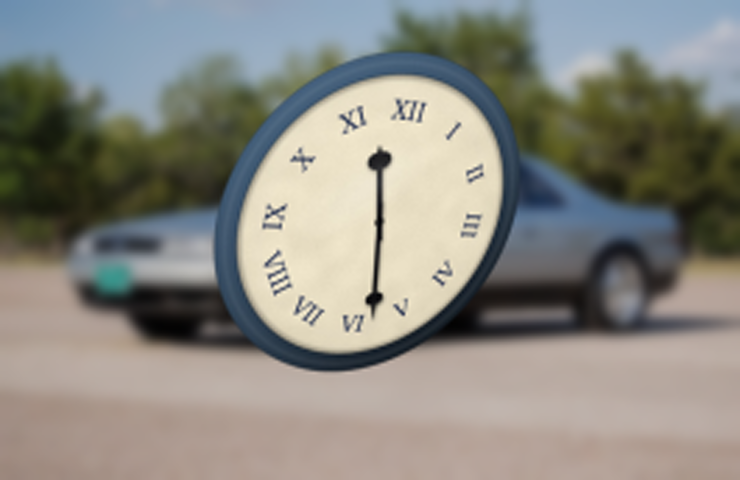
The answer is 11:28
